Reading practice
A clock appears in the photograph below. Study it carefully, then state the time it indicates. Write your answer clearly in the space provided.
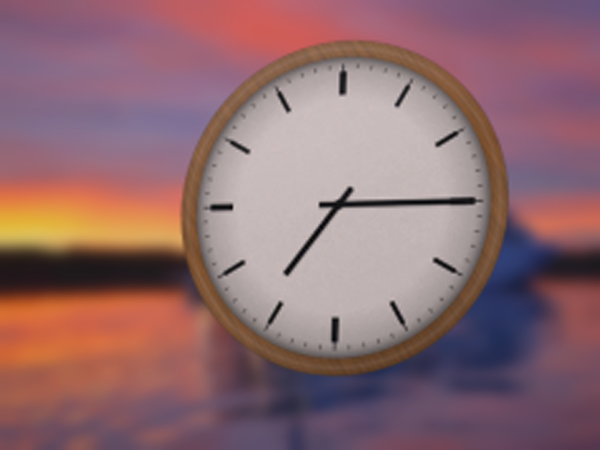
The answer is 7:15
